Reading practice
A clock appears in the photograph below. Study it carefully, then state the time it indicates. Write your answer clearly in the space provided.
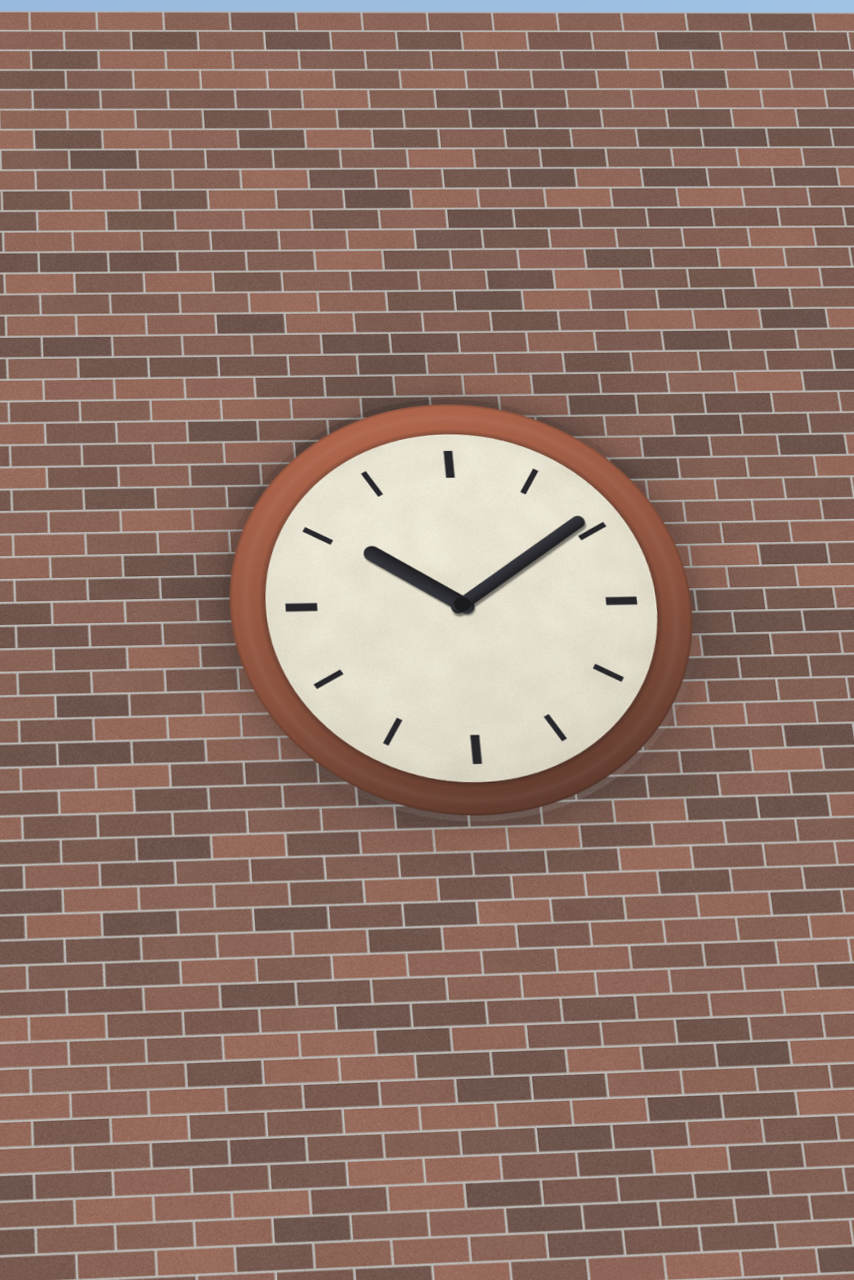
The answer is 10:09
